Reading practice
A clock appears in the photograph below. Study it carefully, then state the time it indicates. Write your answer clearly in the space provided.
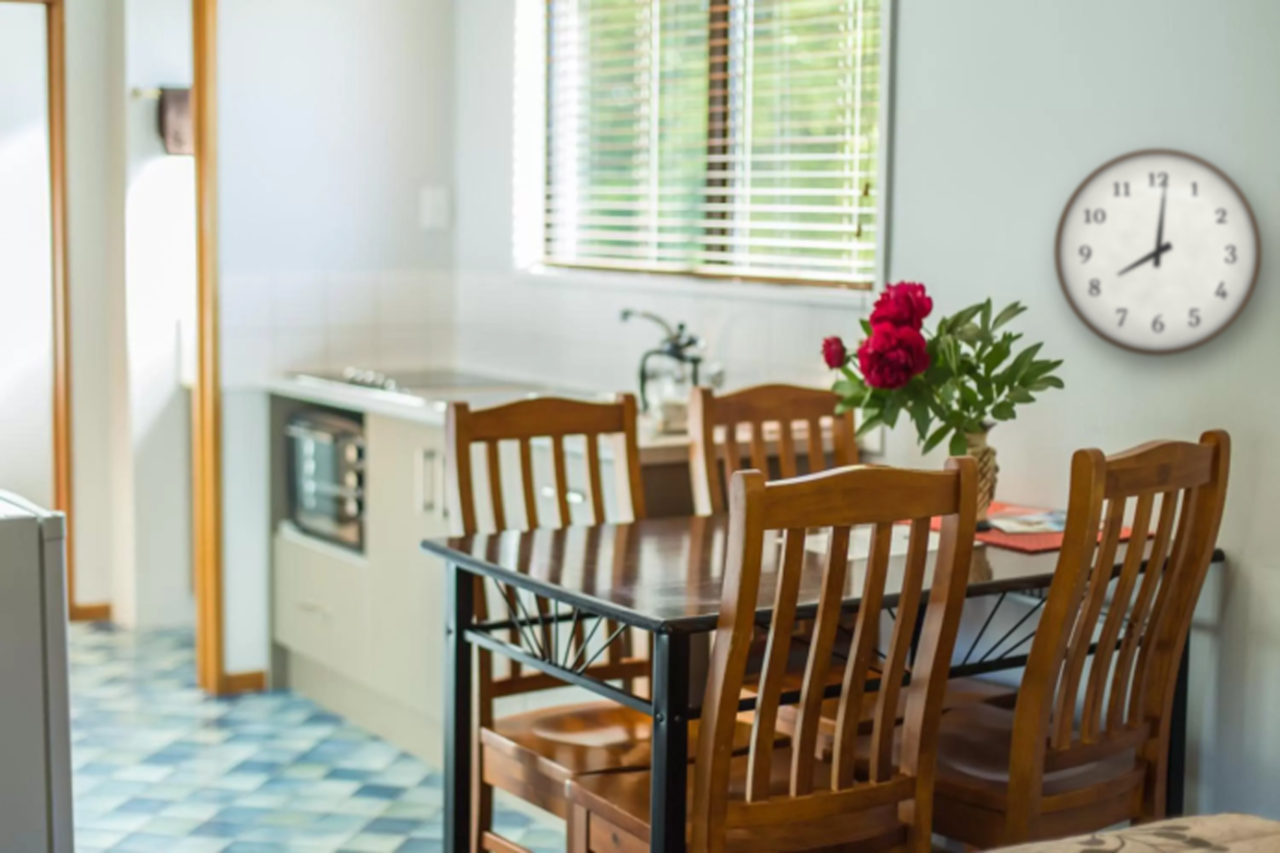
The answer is 8:01
